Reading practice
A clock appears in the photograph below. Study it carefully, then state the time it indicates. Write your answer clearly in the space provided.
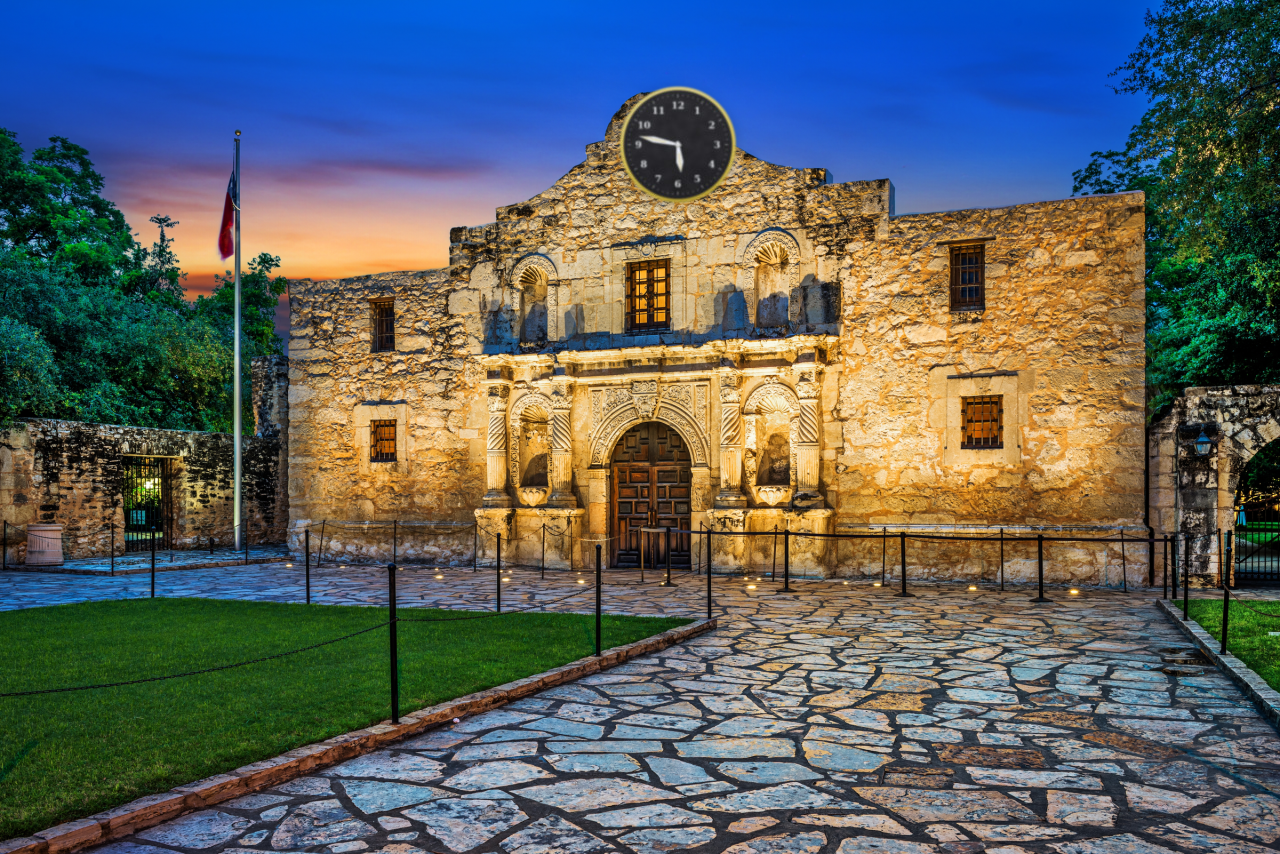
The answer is 5:47
